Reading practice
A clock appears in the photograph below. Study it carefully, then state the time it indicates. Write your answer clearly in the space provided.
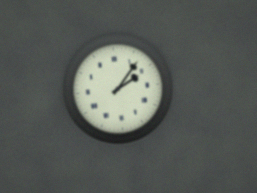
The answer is 2:07
